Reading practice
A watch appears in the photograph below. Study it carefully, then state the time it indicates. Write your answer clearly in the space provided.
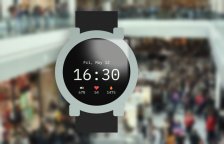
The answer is 16:30
